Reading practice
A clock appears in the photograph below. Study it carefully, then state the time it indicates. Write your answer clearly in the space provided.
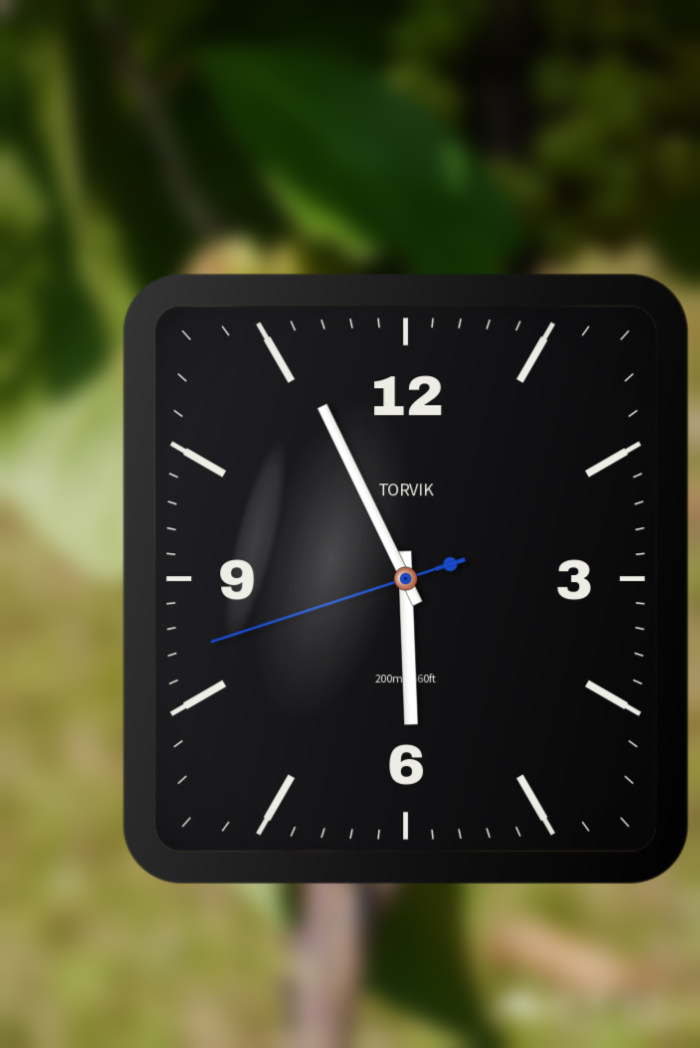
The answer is 5:55:42
